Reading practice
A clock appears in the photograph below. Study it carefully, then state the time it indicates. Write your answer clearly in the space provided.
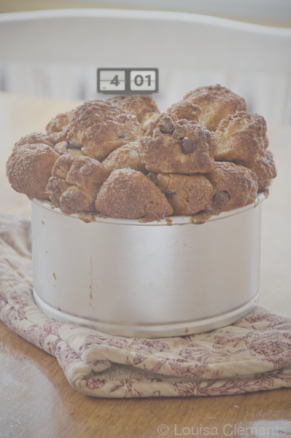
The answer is 4:01
